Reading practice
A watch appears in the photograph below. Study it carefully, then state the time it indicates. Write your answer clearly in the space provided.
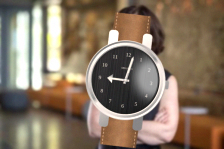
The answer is 9:02
